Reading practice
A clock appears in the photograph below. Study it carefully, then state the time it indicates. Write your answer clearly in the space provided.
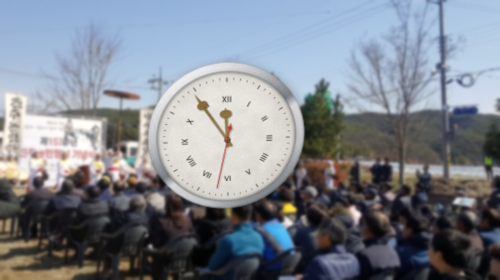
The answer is 11:54:32
